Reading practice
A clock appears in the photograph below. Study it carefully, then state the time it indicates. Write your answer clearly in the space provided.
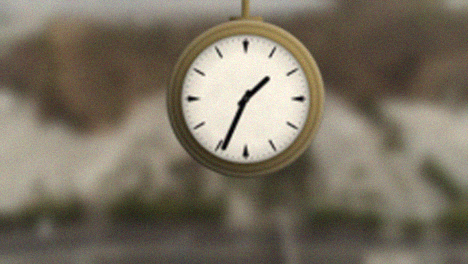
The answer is 1:34
